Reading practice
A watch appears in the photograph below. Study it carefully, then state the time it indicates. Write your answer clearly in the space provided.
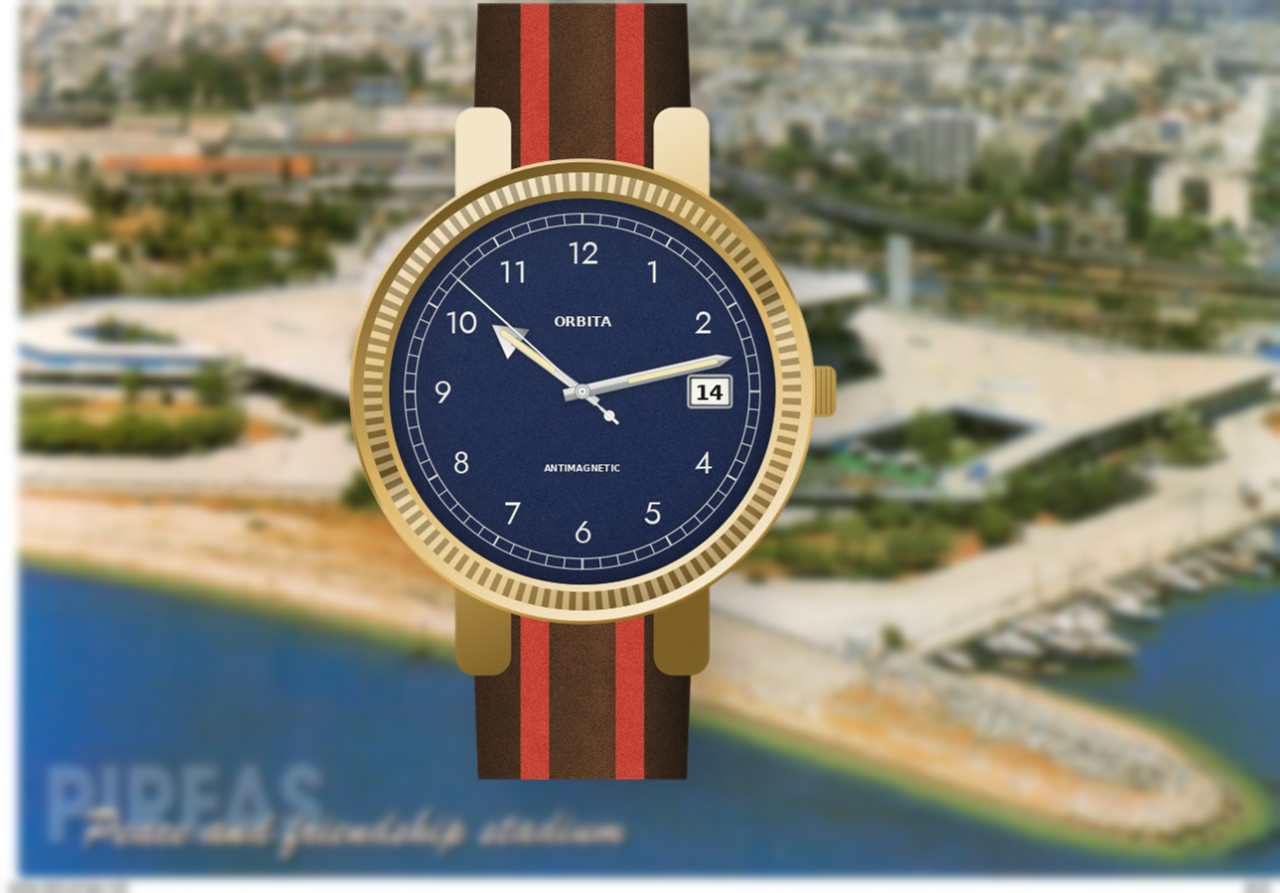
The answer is 10:12:52
